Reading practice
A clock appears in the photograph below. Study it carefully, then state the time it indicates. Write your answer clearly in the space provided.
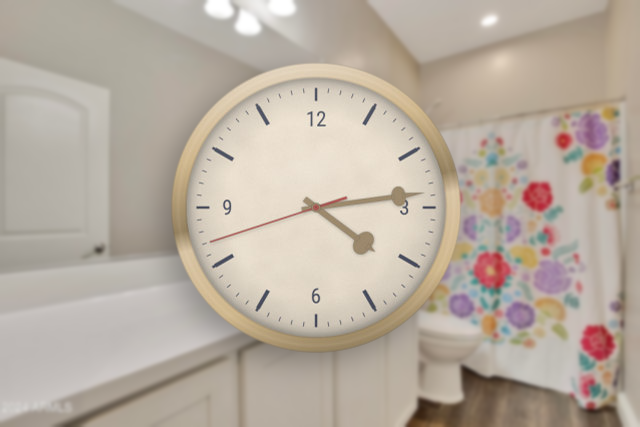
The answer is 4:13:42
